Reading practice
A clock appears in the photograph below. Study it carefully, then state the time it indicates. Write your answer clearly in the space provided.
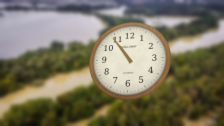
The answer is 10:54
